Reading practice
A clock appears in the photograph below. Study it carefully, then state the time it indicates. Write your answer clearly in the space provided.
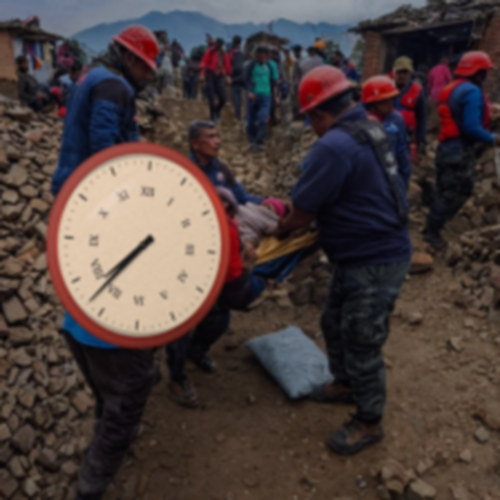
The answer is 7:37
